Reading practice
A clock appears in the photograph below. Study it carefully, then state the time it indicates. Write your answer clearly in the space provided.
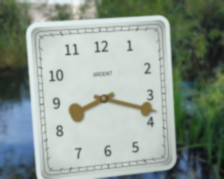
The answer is 8:18
